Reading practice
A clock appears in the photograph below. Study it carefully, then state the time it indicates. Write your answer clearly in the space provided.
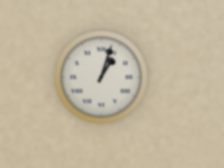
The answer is 1:03
